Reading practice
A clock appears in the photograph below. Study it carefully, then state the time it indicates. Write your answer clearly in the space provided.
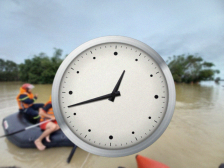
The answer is 12:42
